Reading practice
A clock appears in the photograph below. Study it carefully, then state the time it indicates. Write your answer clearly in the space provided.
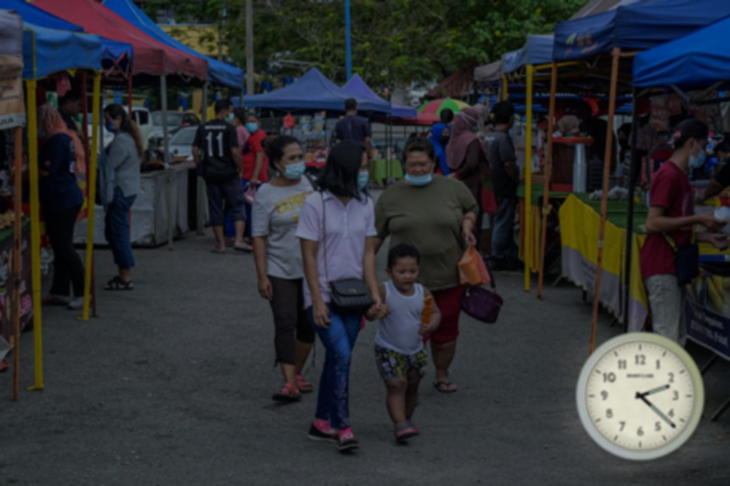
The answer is 2:22
